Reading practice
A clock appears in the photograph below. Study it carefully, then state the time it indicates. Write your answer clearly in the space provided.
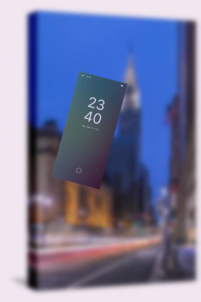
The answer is 23:40
